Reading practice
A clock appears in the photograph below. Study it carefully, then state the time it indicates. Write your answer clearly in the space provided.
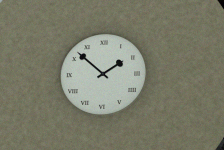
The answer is 1:52
